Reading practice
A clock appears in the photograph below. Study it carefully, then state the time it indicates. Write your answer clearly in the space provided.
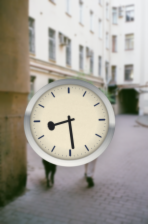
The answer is 8:29
